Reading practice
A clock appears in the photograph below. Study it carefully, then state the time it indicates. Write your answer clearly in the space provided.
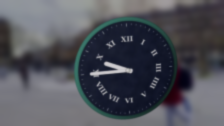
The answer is 9:45
